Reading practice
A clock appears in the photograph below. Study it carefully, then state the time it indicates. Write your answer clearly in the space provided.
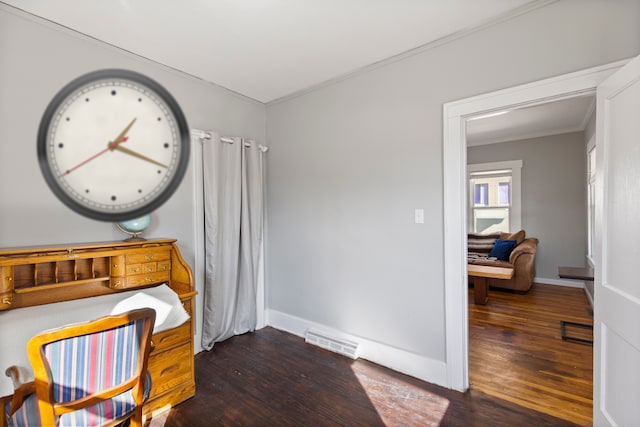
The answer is 1:18:40
